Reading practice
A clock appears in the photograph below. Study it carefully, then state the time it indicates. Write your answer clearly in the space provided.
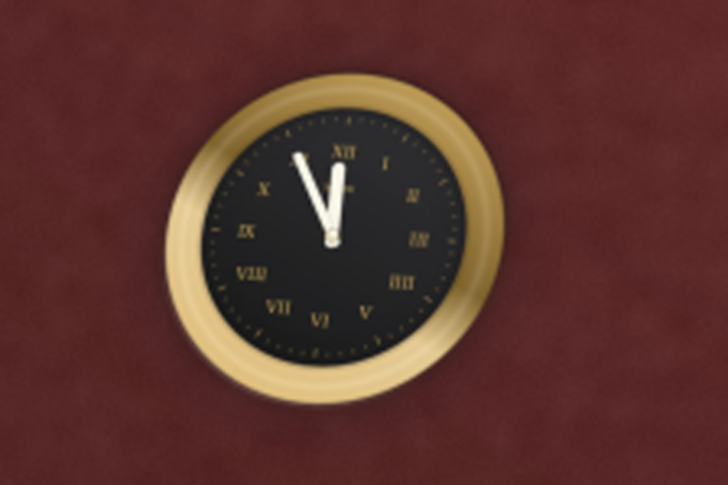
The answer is 11:55
